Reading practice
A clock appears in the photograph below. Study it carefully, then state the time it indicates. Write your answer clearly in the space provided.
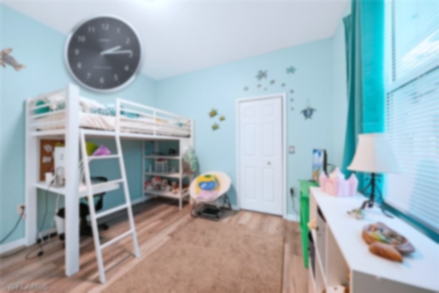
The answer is 2:14
